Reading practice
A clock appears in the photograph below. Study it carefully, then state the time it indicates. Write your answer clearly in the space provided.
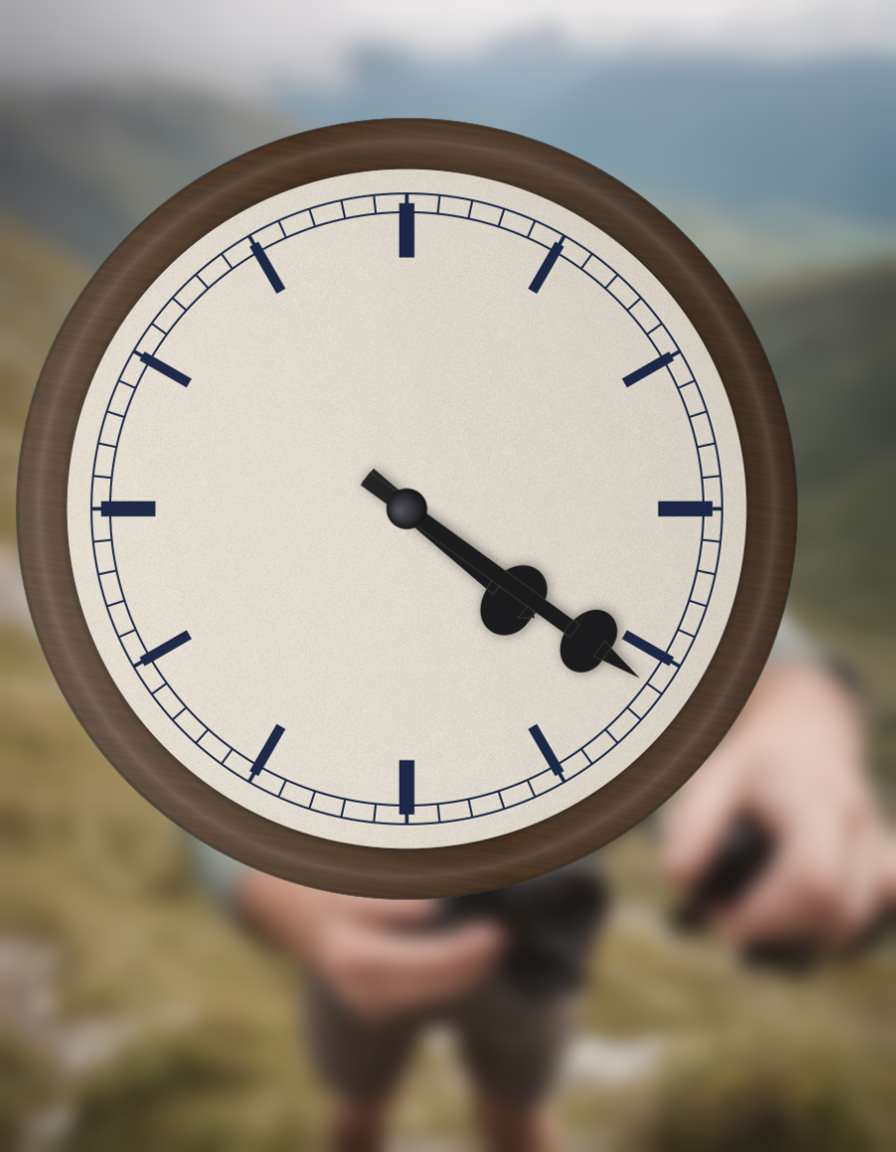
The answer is 4:21
